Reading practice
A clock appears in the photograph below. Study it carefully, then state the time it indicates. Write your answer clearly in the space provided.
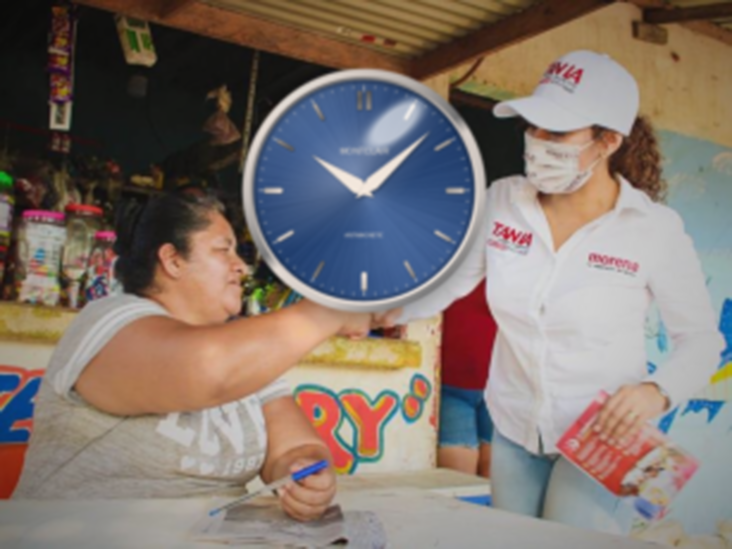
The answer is 10:08
